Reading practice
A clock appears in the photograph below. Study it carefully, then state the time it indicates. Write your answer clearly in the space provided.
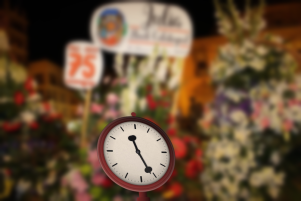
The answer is 11:26
